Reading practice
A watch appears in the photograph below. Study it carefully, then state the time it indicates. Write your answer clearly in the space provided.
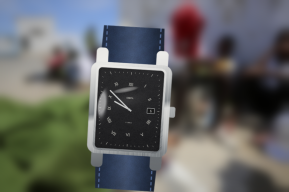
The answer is 9:52
